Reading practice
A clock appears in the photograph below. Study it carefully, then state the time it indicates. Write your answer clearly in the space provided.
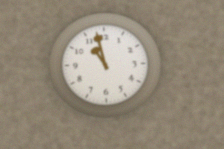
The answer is 10:58
